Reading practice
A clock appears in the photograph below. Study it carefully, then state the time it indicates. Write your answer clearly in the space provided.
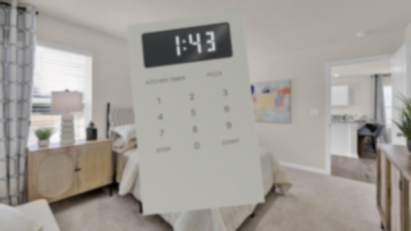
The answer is 1:43
